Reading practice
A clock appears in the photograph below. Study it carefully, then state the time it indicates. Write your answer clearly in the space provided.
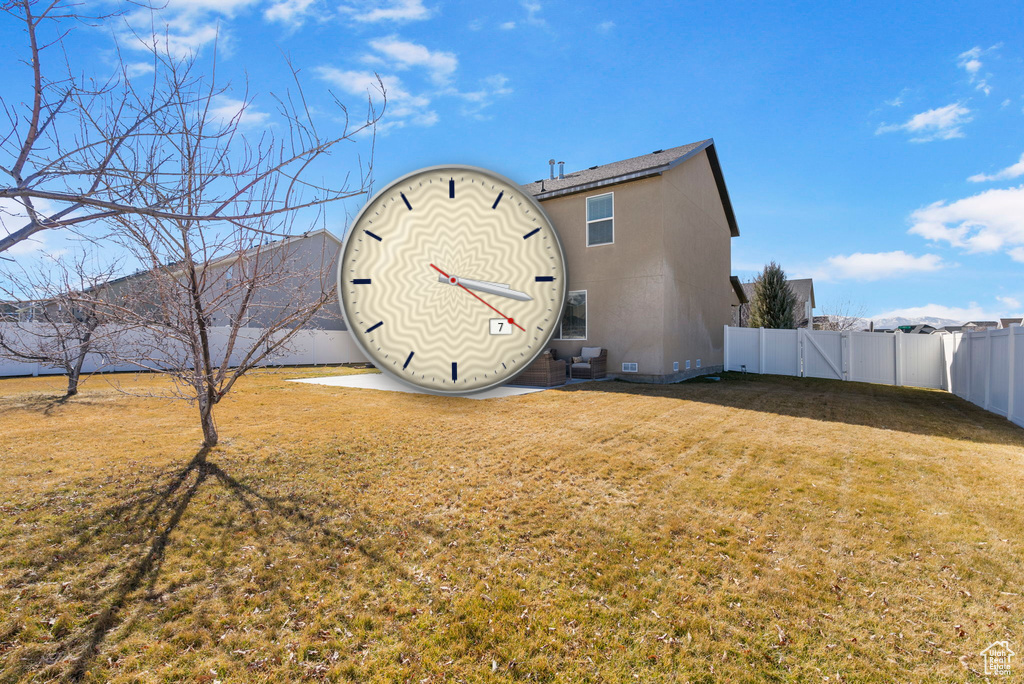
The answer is 3:17:21
